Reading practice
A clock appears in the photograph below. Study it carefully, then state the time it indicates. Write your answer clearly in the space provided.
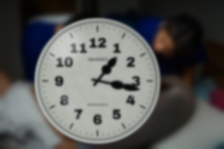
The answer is 1:17
